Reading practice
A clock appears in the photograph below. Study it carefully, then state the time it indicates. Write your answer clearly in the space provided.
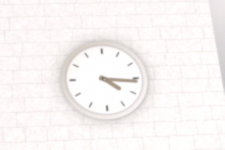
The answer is 4:16
